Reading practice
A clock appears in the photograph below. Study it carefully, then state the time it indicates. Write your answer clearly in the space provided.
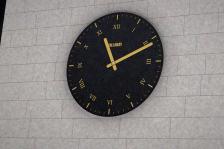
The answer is 11:11
